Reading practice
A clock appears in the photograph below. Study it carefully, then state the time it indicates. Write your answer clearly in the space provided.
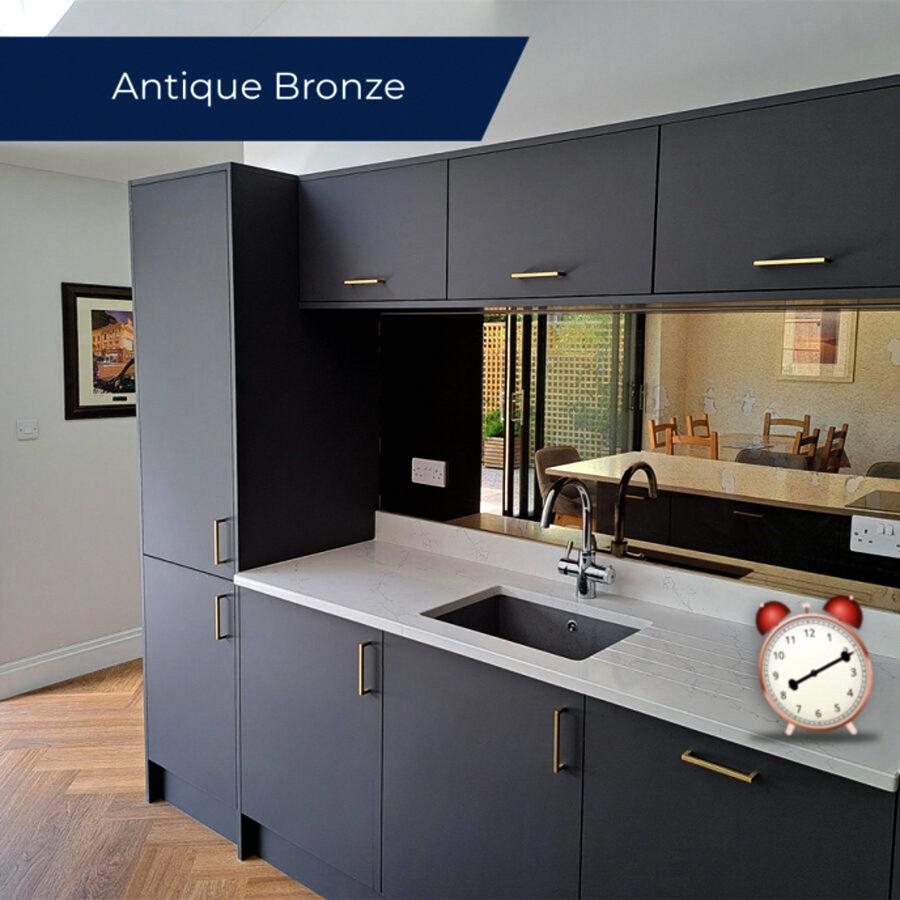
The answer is 8:11
